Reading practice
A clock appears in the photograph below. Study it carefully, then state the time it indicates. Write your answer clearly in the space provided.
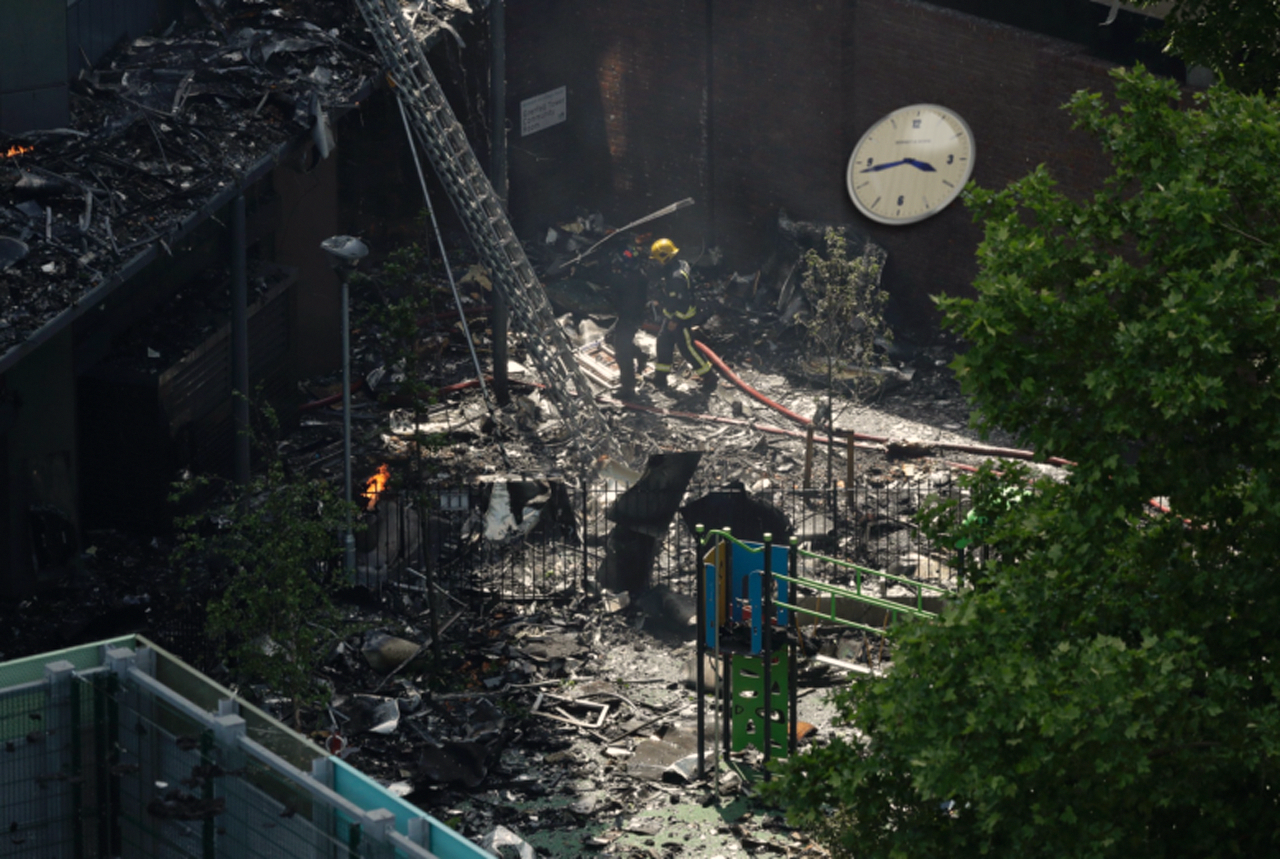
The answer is 3:43
